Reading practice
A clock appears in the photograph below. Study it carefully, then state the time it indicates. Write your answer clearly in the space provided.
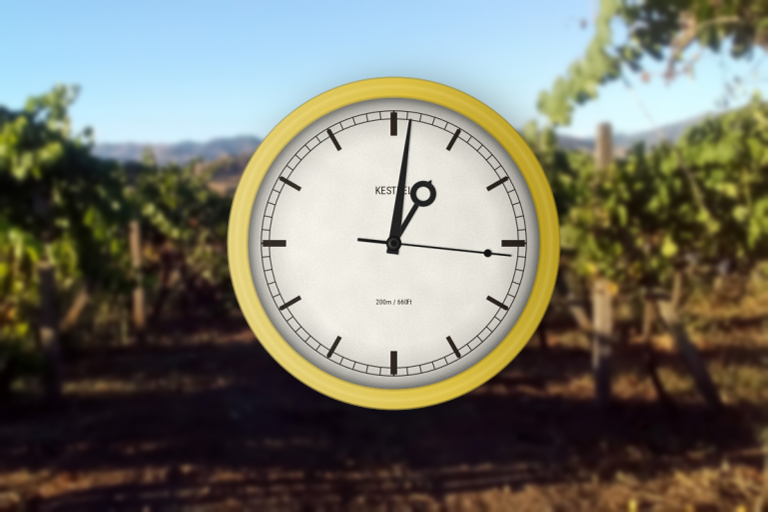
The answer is 1:01:16
